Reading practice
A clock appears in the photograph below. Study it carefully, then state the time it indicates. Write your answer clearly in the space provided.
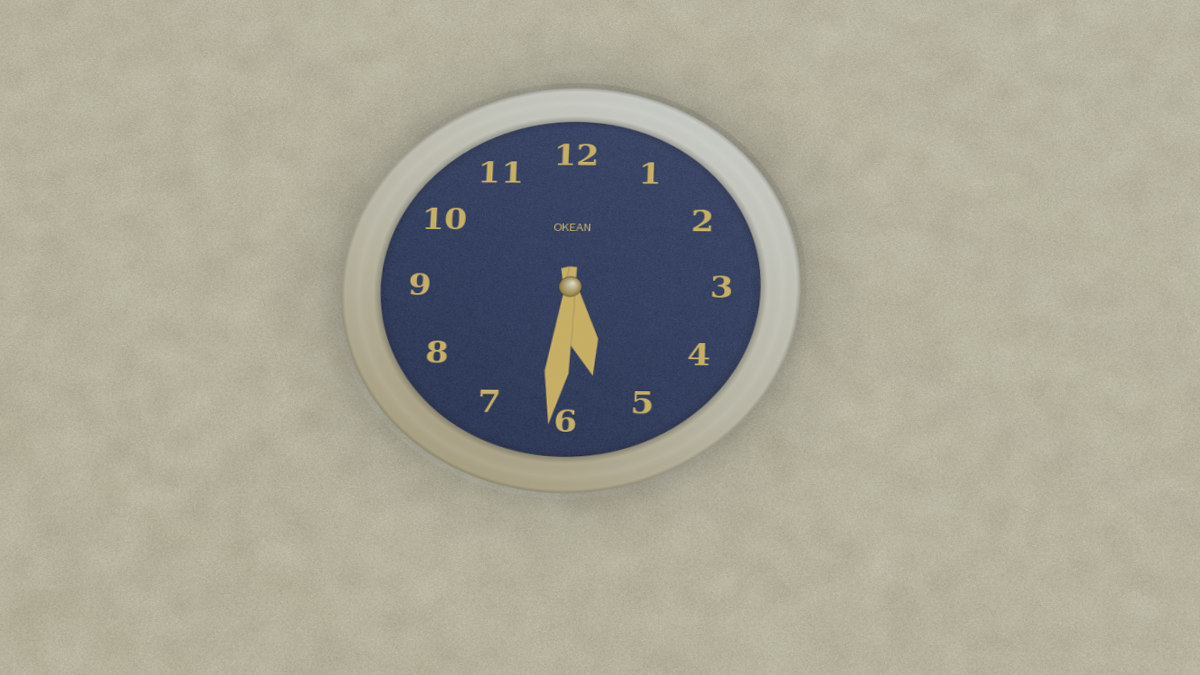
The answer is 5:31
